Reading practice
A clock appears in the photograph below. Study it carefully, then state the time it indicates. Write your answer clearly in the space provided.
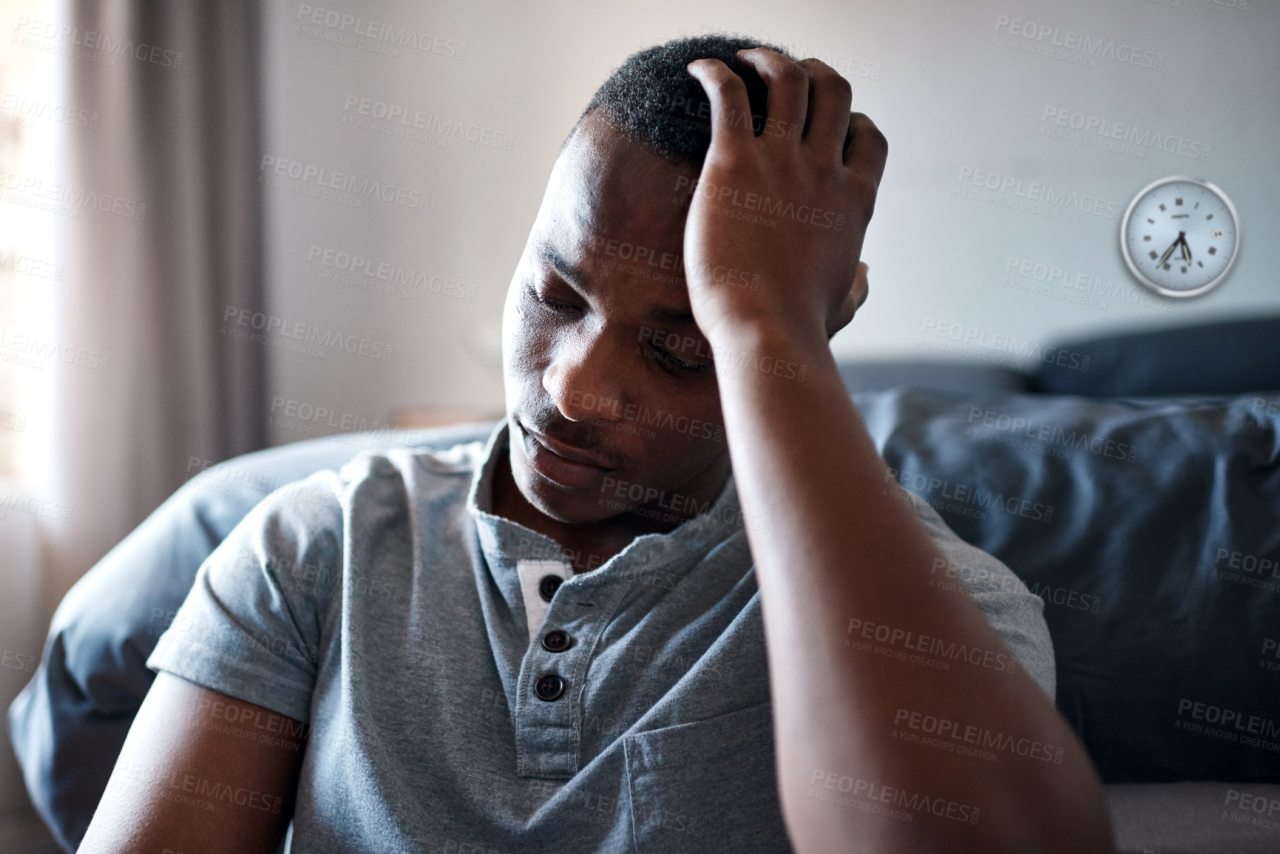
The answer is 5:37
